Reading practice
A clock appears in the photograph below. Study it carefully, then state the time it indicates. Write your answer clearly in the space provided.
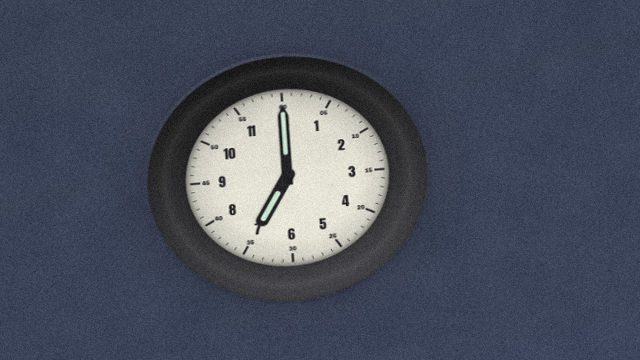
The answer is 7:00
